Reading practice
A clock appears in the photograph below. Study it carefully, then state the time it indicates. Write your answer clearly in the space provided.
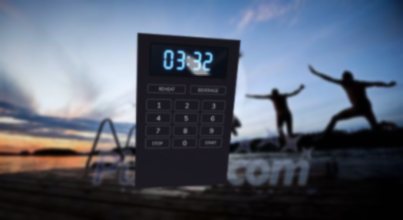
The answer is 3:32
